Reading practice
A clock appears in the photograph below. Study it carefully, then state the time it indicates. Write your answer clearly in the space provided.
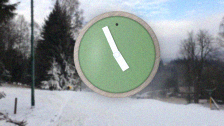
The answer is 4:56
